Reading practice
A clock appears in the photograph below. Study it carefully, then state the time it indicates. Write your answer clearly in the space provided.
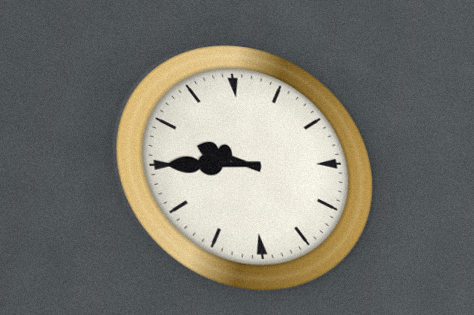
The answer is 9:45
